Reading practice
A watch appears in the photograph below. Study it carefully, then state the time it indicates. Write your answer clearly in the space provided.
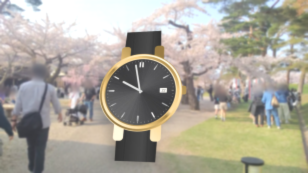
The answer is 9:58
